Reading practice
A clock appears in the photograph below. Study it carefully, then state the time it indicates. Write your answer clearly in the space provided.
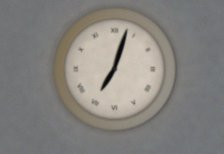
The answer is 7:03
